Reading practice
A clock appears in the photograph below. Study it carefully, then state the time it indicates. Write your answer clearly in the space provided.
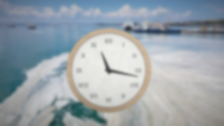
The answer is 11:17
